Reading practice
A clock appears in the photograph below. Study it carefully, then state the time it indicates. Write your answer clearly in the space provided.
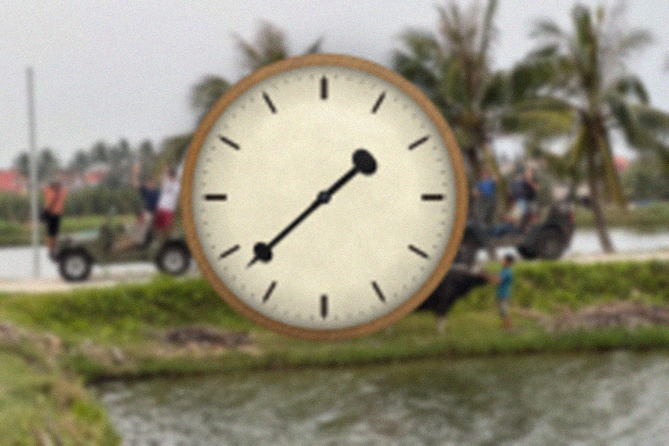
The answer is 1:38
